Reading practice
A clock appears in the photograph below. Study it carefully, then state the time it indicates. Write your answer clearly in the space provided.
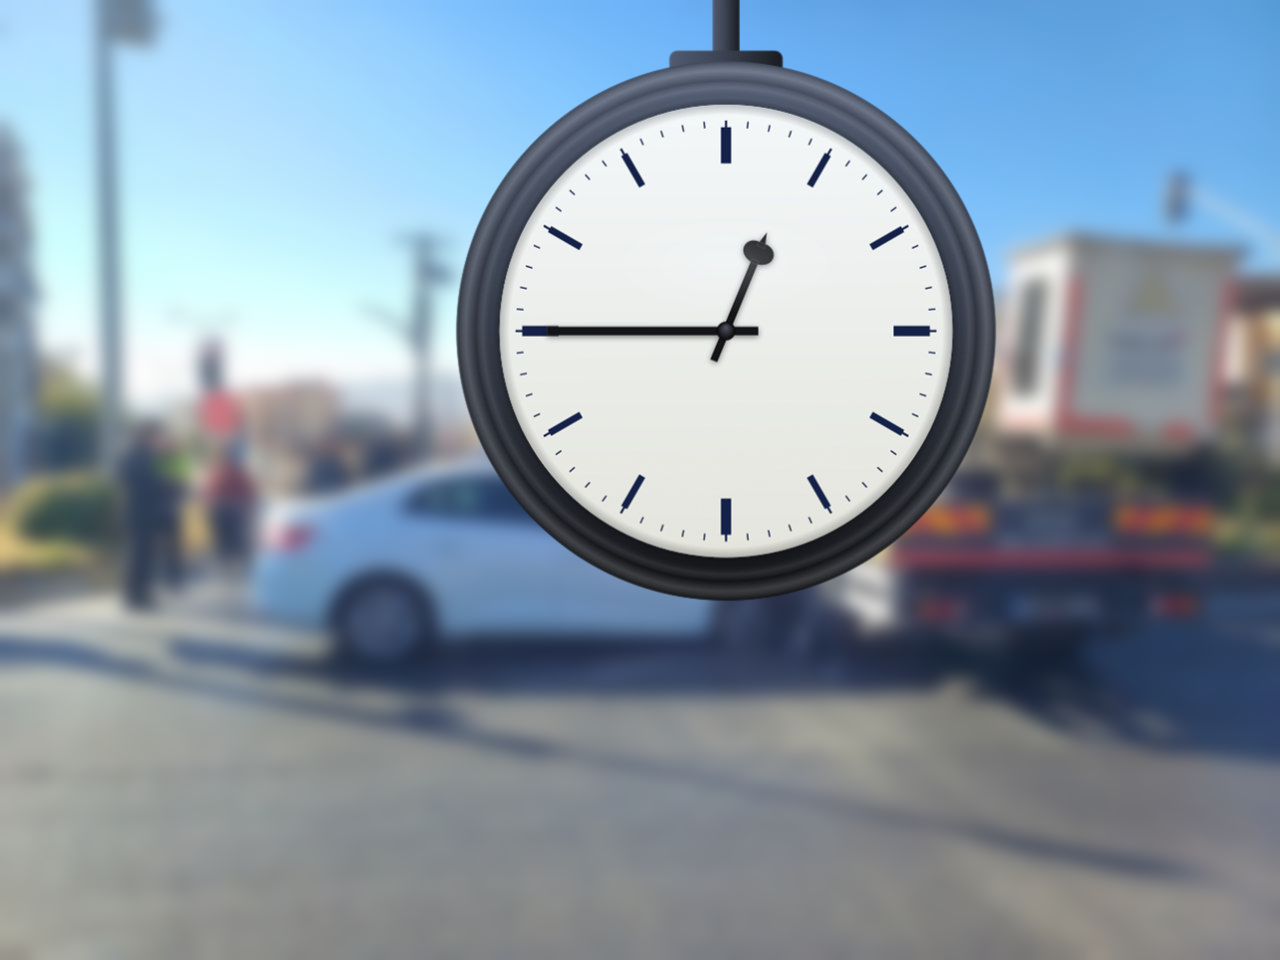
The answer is 12:45
